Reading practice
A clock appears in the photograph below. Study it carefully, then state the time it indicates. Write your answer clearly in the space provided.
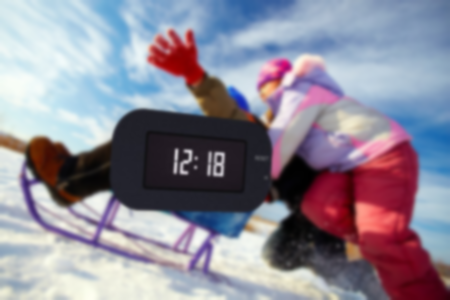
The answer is 12:18
